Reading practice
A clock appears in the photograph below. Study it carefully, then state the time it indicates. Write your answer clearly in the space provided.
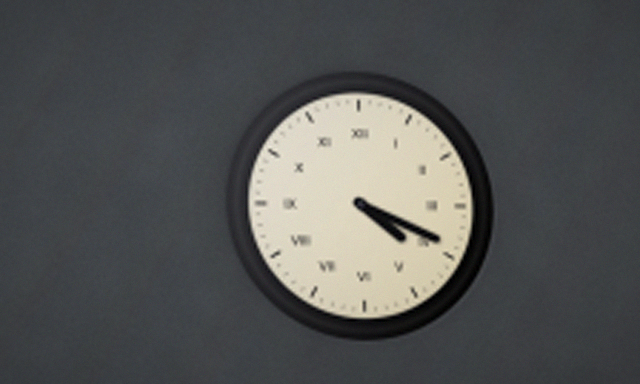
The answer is 4:19
